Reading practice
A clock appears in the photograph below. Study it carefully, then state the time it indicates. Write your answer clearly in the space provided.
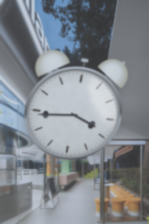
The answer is 3:44
